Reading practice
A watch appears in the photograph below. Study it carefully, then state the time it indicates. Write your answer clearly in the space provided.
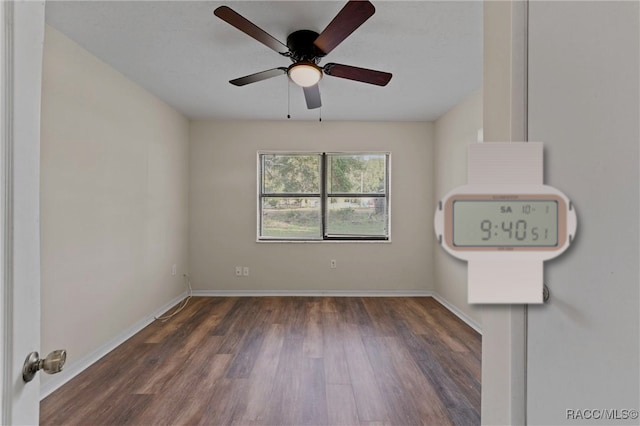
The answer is 9:40:51
